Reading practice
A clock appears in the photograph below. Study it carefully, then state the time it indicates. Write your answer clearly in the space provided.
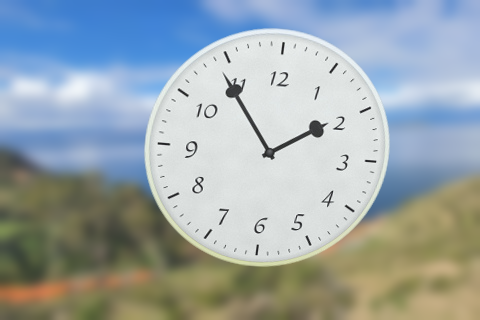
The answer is 1:54
